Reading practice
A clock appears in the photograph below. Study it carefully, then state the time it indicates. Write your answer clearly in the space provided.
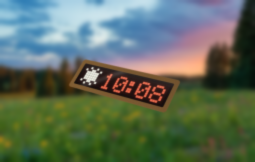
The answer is 10:08
